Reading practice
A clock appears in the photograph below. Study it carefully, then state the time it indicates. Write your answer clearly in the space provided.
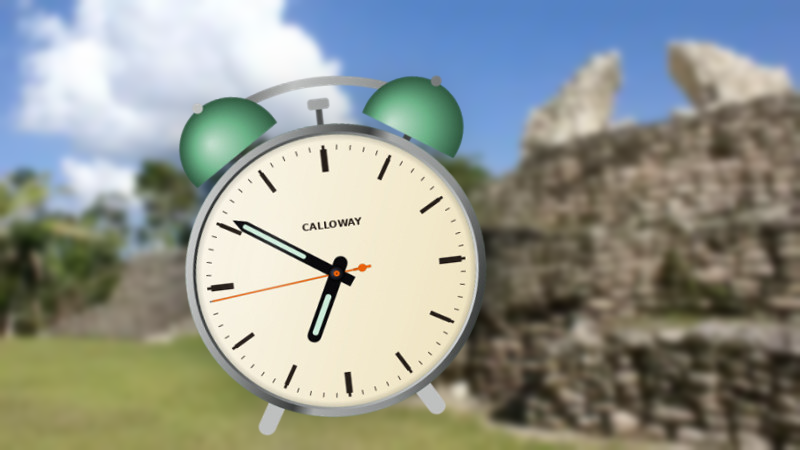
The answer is 6:50:44
